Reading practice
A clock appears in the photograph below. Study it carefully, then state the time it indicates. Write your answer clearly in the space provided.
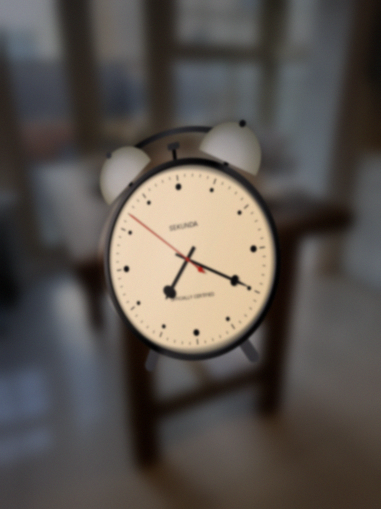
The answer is 7:19:52
